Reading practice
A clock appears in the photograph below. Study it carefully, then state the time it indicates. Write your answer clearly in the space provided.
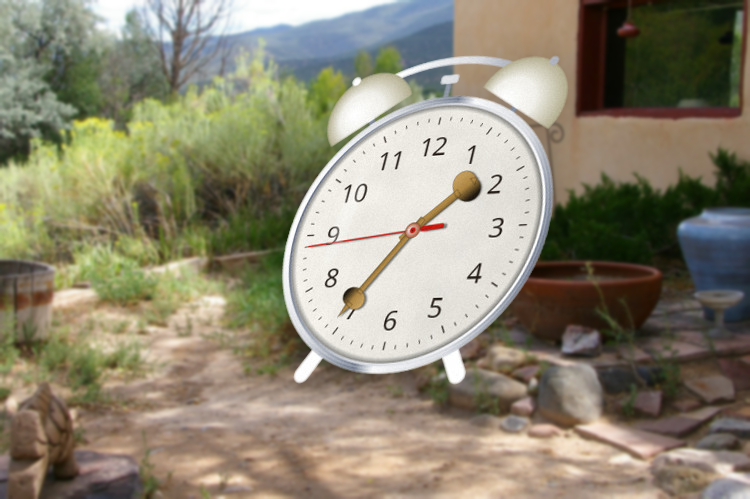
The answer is 1:35:44
